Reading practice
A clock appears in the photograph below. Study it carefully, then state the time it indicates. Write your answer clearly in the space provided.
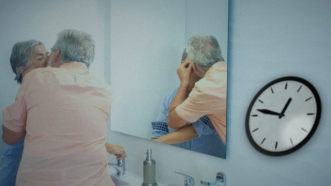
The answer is 12:47
